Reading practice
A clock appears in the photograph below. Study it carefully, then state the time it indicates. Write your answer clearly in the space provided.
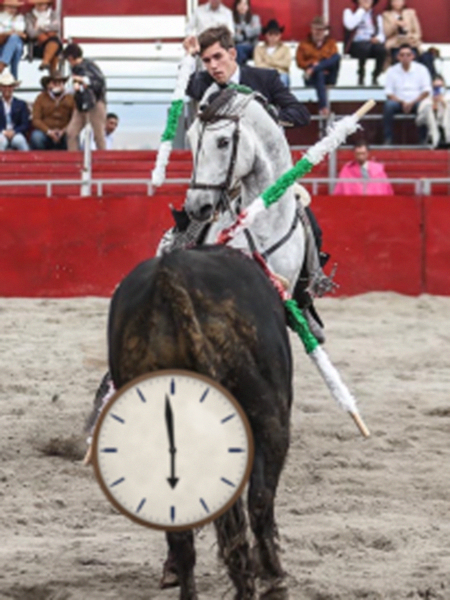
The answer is 5:59
